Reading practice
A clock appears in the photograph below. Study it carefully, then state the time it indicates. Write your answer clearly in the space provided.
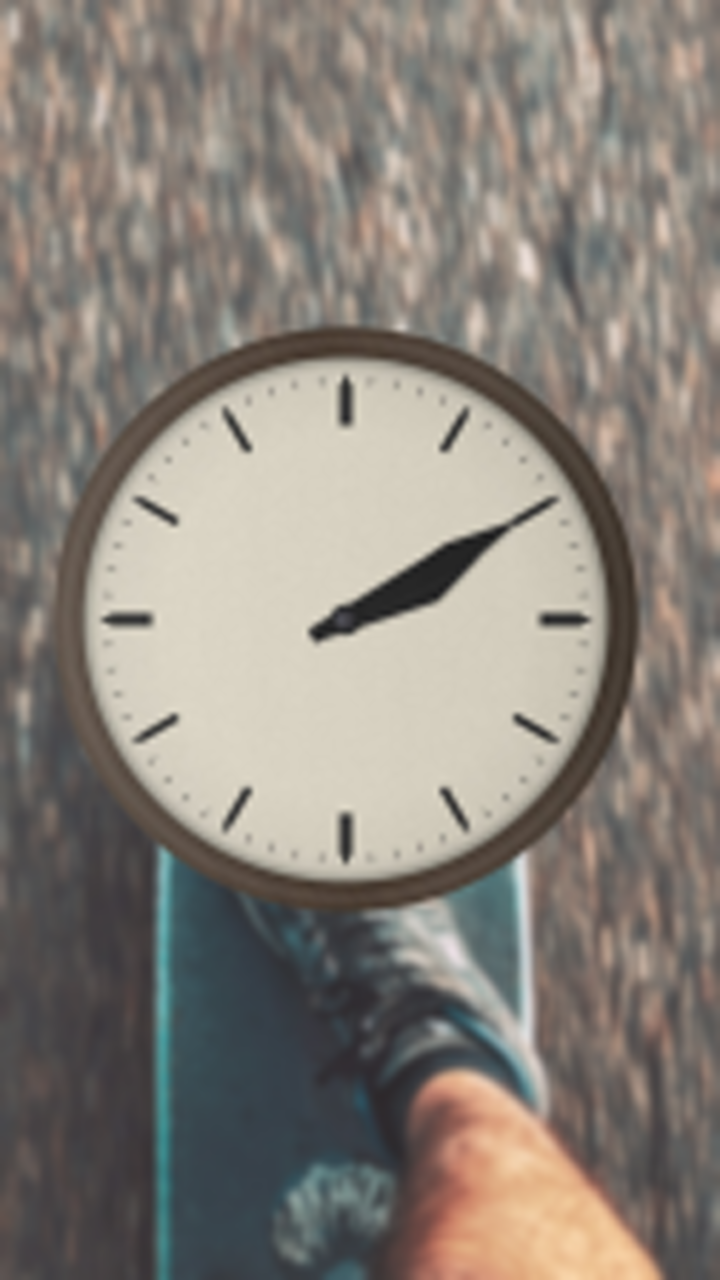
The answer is 2:10
